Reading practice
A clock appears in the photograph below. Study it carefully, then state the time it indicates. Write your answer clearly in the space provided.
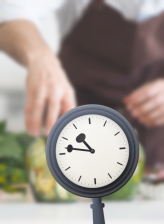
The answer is 10:47
